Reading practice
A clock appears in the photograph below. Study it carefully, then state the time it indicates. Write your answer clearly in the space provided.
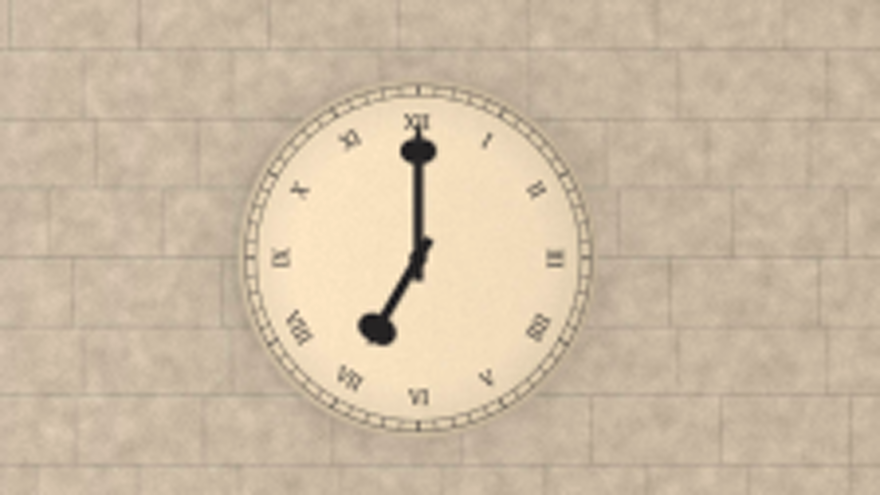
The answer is 7:00
